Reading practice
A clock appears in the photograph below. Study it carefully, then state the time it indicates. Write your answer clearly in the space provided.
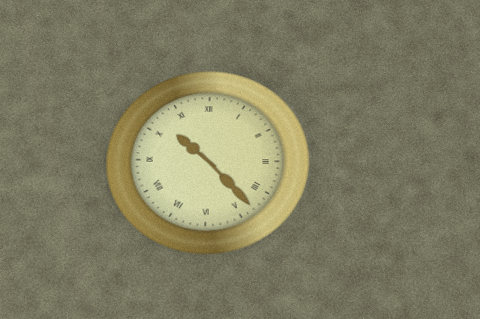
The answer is 10:23
